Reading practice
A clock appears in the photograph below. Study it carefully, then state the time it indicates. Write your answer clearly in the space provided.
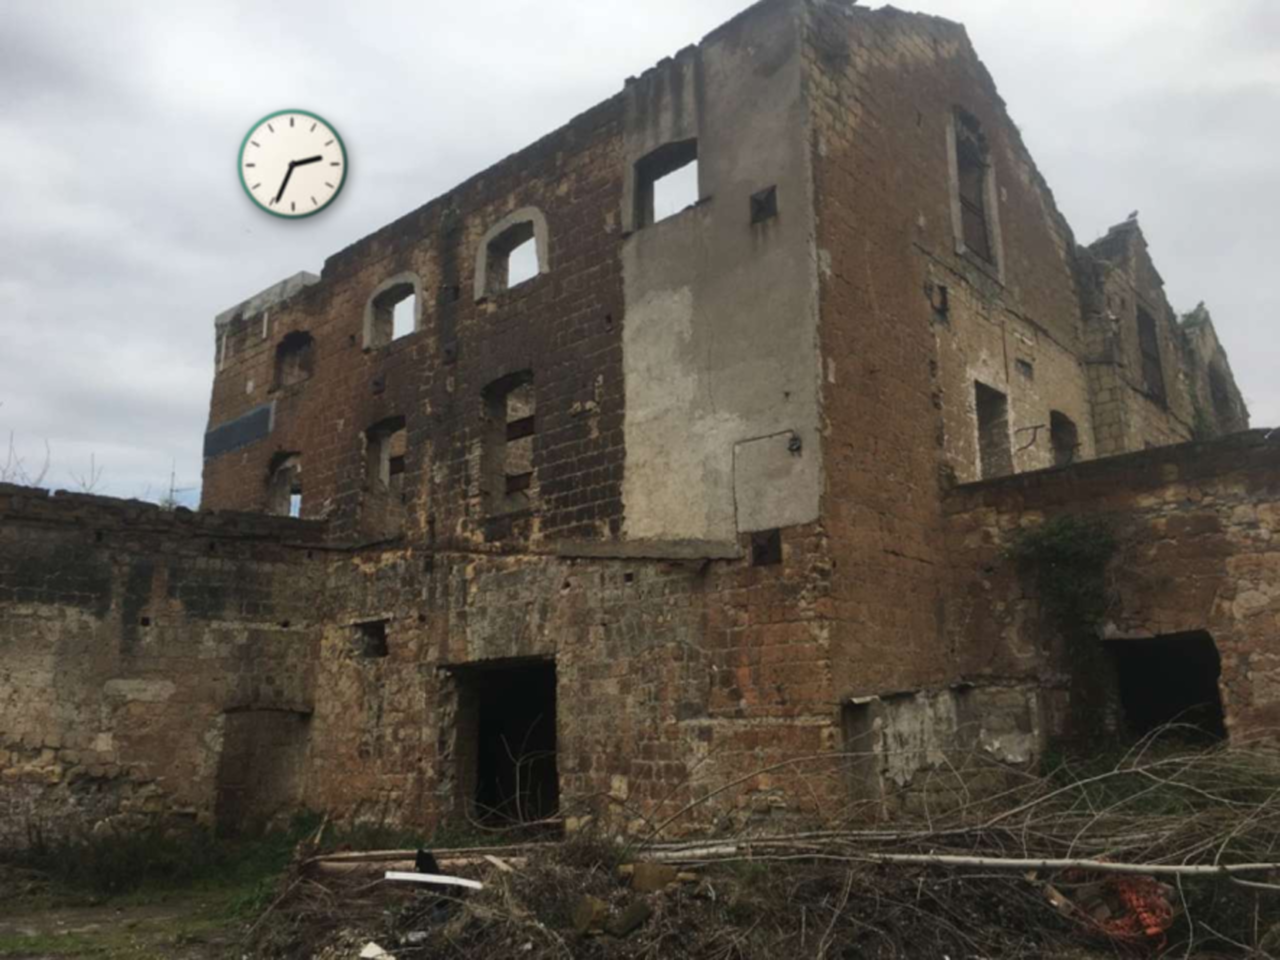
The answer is 2:34
